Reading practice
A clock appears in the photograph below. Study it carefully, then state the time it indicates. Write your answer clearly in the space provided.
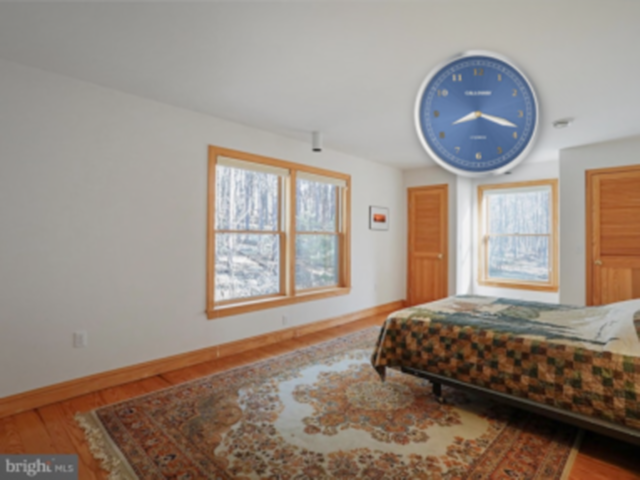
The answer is 8:18
